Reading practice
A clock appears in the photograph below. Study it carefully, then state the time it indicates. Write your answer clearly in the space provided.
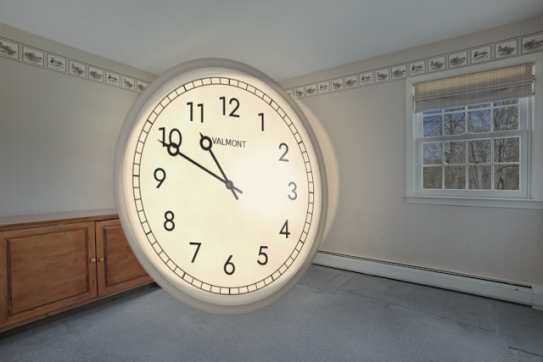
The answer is 10:49
